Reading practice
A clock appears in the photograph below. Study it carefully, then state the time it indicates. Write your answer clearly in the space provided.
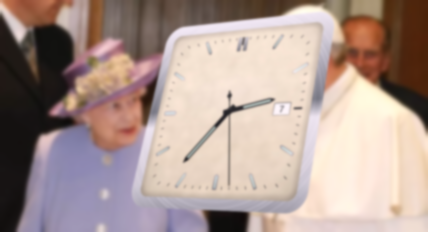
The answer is 2:36:28
